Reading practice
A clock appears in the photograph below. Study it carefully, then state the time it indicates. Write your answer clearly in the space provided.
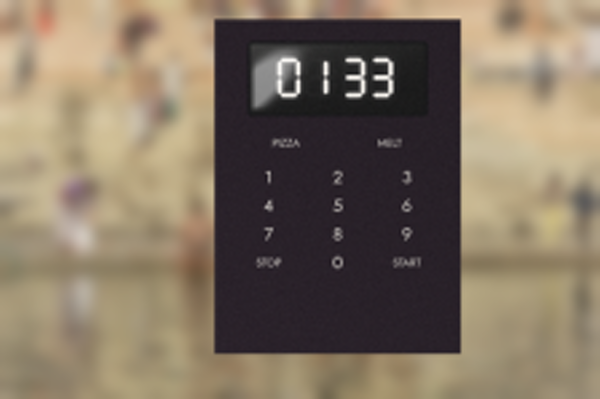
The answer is 1:33
